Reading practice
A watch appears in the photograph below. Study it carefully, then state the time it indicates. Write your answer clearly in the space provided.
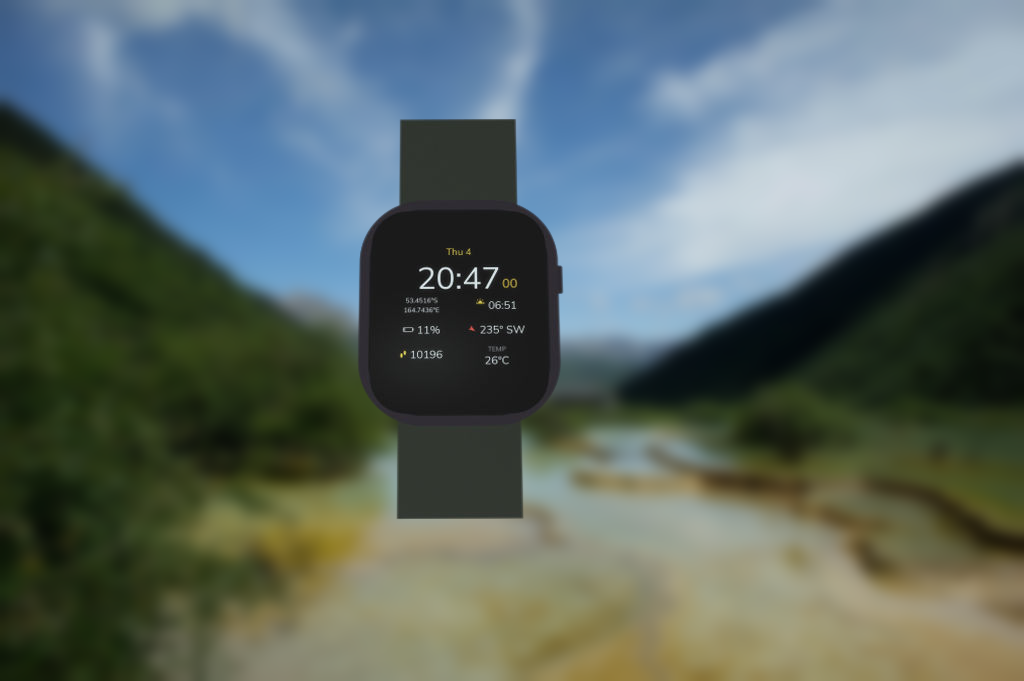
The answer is 20:47:00
